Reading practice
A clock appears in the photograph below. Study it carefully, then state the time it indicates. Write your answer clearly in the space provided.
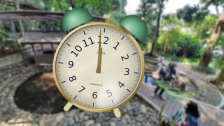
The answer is 11:59
